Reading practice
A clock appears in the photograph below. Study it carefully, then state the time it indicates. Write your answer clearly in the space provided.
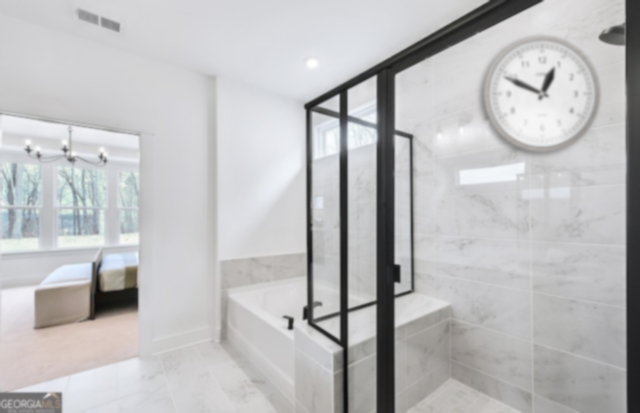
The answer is 12:49
